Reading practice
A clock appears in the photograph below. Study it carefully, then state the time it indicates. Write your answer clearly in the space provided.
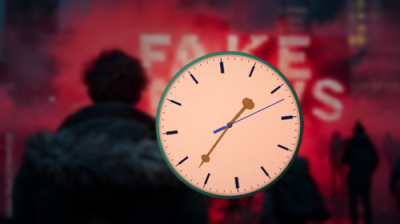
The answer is 1:37:12
